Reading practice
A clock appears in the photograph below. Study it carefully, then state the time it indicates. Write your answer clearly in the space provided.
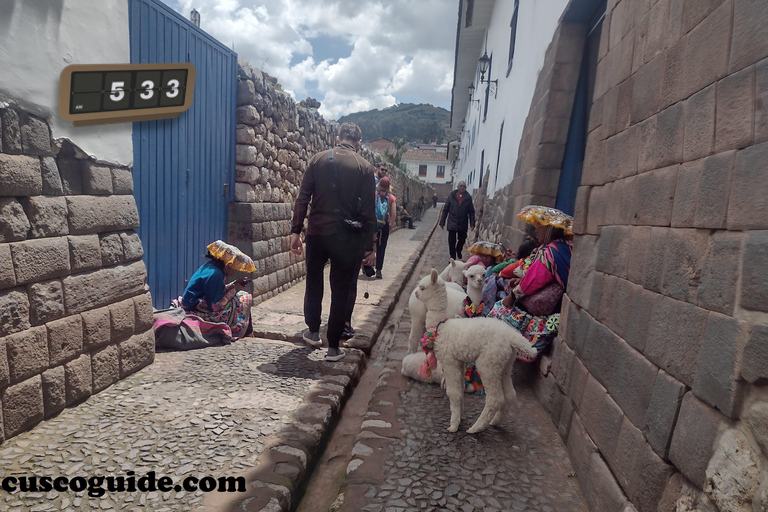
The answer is 5:33
